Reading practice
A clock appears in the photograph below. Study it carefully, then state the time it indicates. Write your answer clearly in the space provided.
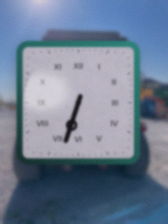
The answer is 6:33
